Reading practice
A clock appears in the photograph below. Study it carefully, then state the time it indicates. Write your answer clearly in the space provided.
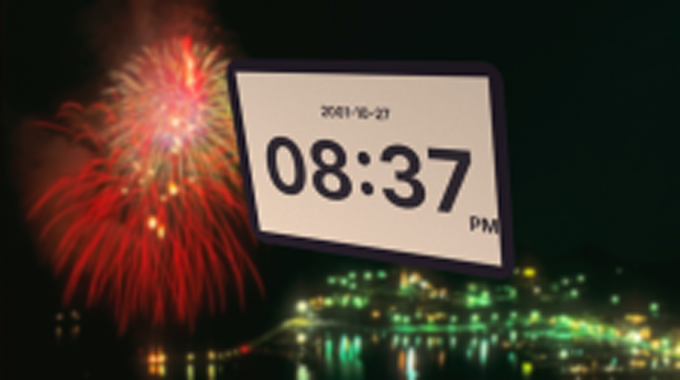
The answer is 8:37
